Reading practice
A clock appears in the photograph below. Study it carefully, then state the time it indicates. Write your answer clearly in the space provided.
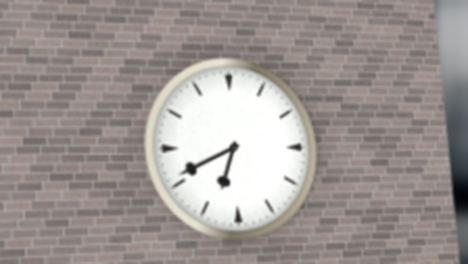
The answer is 6:41
